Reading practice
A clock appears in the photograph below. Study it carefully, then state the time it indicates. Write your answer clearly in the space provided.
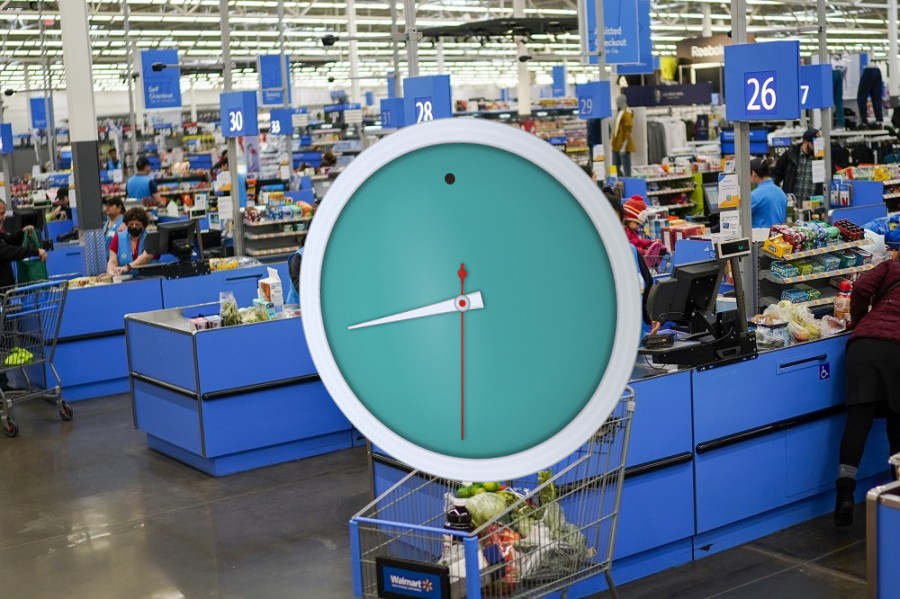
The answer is 8:43:31
